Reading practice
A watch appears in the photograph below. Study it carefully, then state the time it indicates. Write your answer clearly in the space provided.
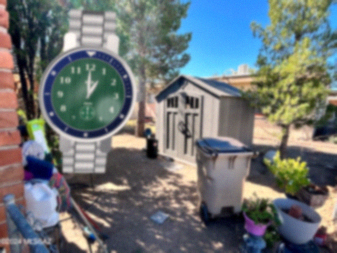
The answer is 1:00
